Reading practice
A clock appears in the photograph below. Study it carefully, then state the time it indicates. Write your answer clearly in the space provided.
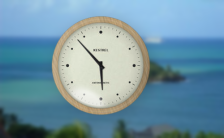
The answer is 5:53
